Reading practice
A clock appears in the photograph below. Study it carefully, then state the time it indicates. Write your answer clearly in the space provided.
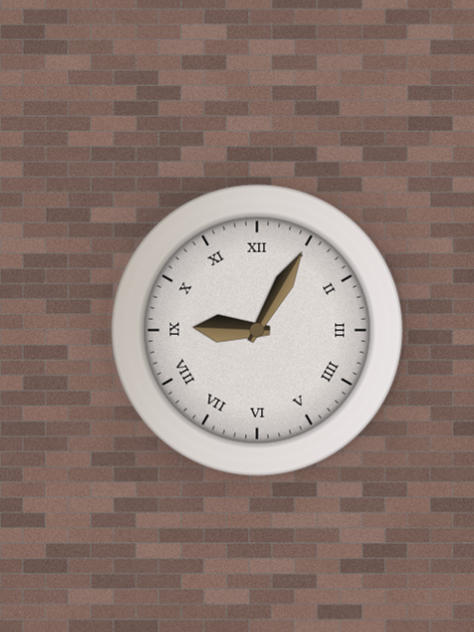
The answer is 9:05
